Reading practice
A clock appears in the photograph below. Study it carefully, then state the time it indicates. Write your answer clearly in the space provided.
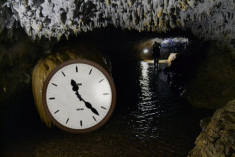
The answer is 11:23
